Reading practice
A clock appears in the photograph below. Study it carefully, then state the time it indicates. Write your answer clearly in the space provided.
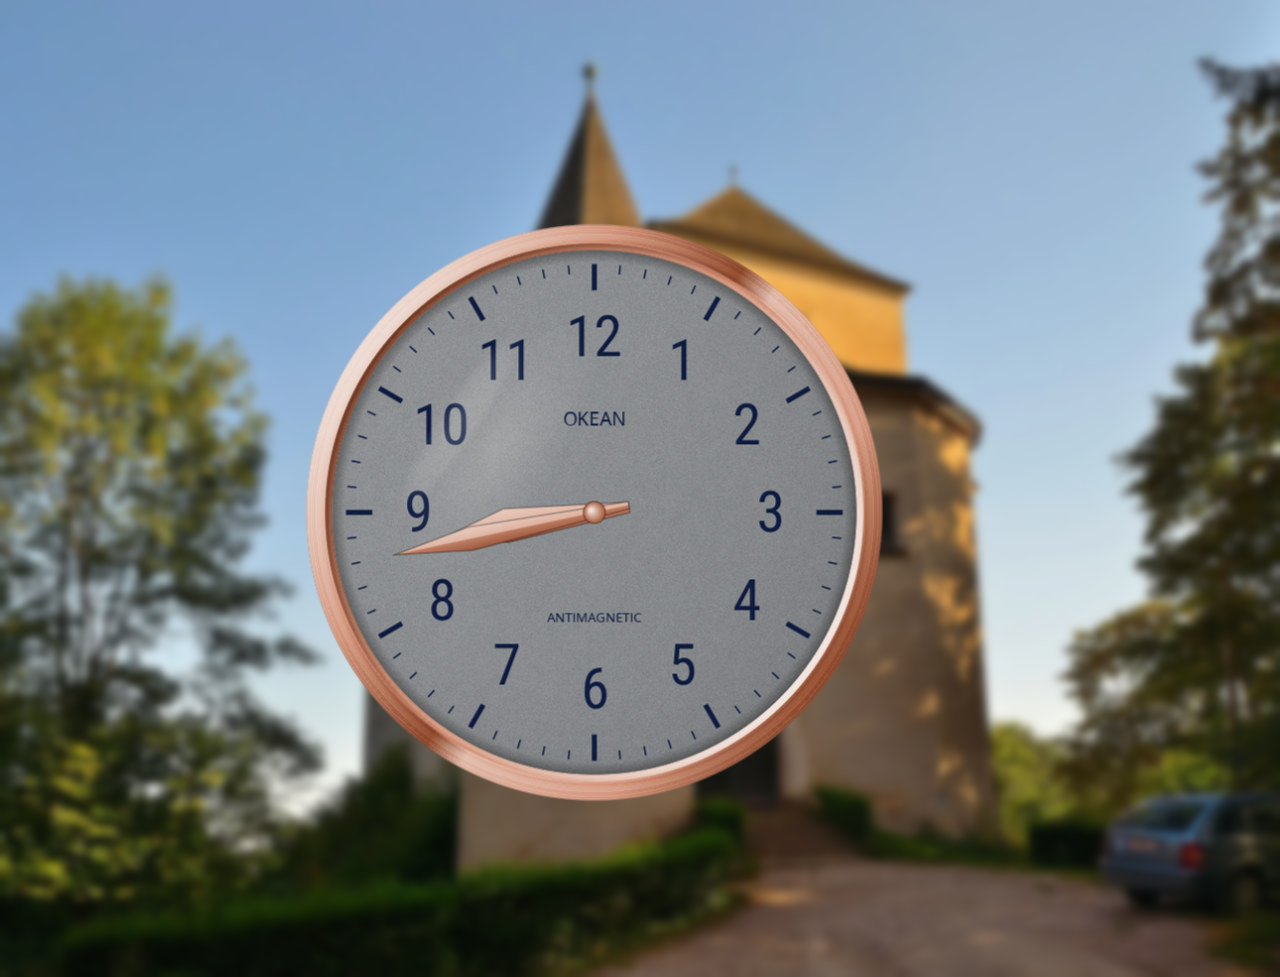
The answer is 8:43
